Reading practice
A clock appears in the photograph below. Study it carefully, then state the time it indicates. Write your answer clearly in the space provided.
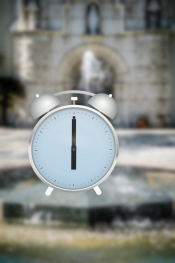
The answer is 6:00
